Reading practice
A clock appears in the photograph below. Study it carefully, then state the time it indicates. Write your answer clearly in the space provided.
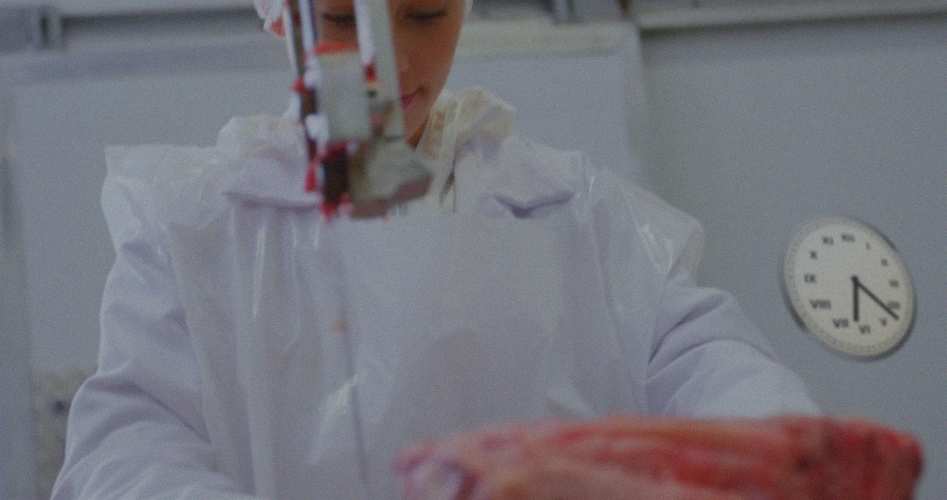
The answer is 6:22
